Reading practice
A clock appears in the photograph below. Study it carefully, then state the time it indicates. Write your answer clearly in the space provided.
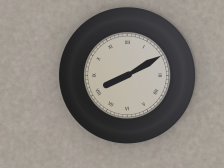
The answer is 8:10
